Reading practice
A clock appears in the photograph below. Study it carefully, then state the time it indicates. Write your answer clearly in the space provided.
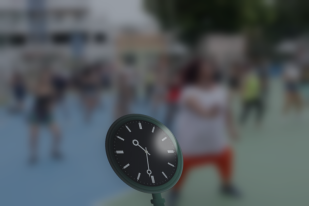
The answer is 10:31
